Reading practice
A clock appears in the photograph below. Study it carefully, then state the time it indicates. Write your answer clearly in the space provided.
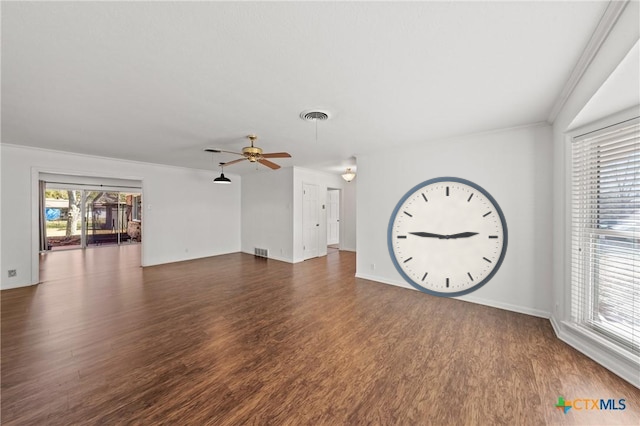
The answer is 2:46
